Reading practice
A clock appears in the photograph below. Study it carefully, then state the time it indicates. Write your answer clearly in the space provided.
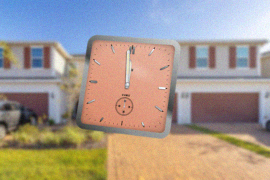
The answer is 11:59
